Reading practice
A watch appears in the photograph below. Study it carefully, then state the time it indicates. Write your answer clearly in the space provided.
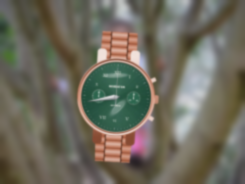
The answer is 8:43
